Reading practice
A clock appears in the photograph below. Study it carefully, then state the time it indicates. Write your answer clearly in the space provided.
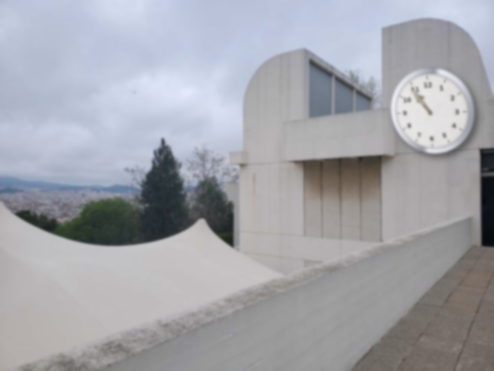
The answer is 10:54
